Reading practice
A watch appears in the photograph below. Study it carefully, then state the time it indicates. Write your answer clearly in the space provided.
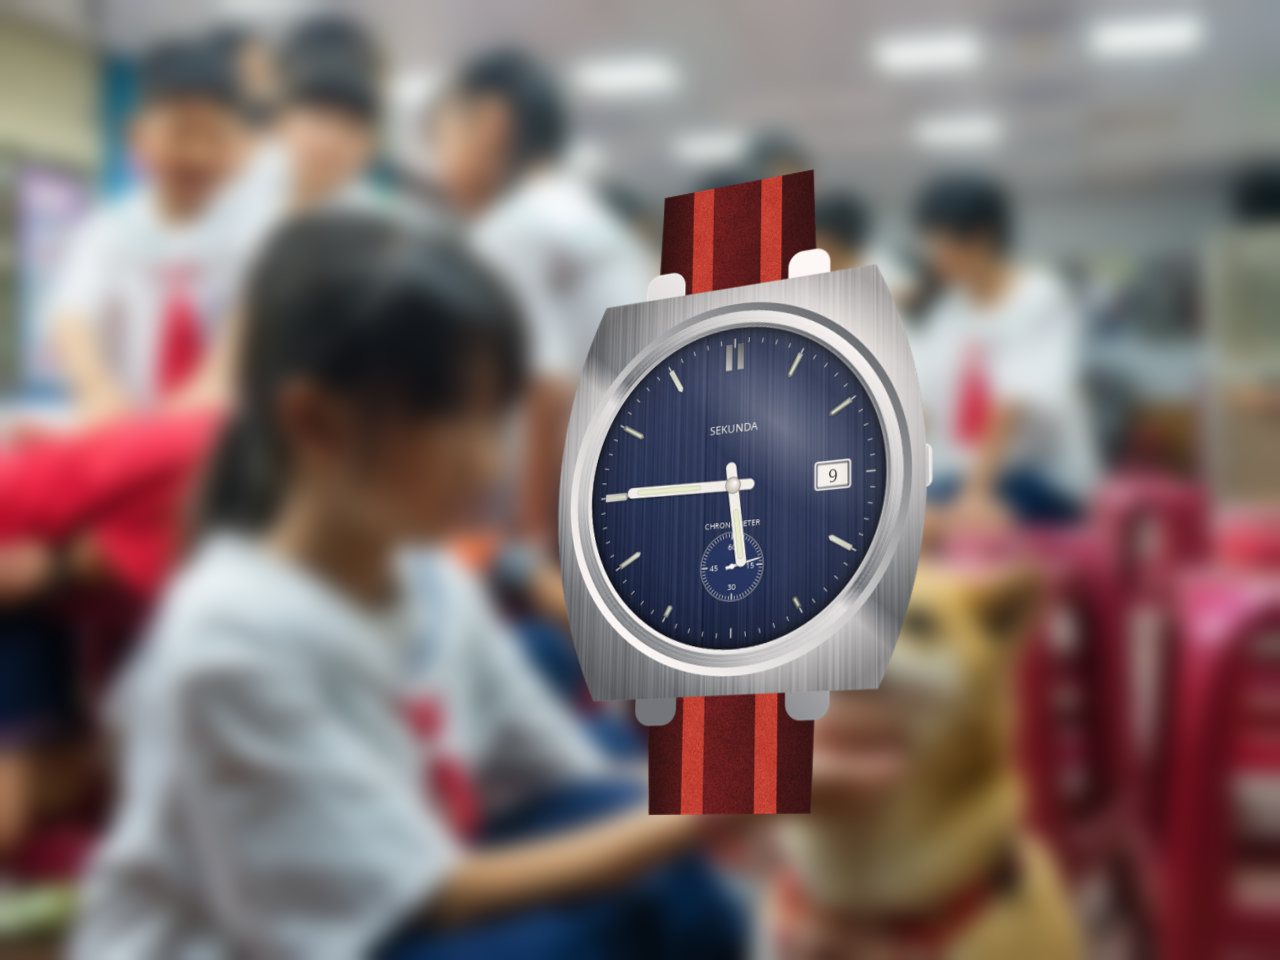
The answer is 5:45:13
